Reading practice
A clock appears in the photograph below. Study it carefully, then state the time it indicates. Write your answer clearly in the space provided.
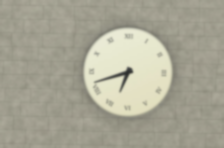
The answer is 6:42
